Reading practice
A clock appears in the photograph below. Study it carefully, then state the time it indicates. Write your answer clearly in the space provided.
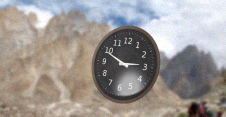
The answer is 2:49
